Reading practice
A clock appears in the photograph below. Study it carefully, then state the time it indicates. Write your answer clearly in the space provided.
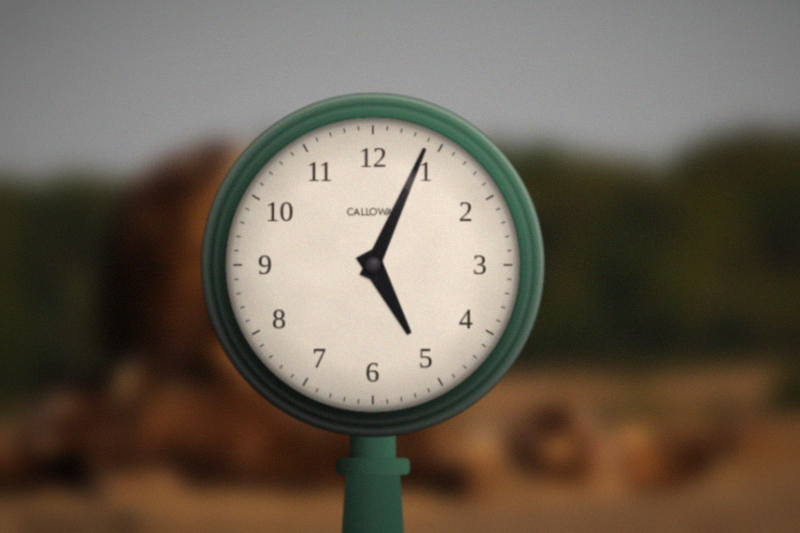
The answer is 5:04
